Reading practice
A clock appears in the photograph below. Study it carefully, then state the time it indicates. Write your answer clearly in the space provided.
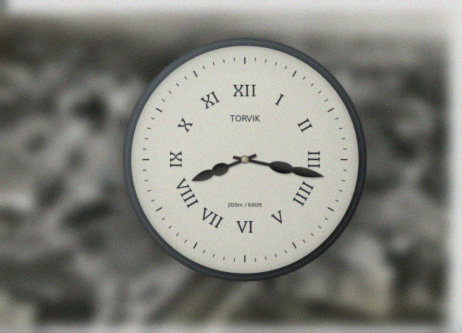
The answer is 8:17
